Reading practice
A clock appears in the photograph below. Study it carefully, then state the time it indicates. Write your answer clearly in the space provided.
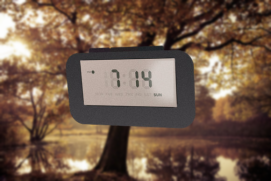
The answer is 7:14
